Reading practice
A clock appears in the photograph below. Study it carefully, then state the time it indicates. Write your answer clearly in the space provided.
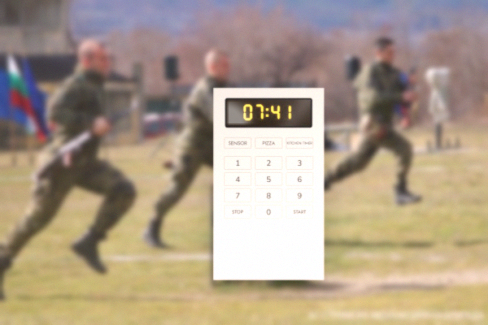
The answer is 7:41
